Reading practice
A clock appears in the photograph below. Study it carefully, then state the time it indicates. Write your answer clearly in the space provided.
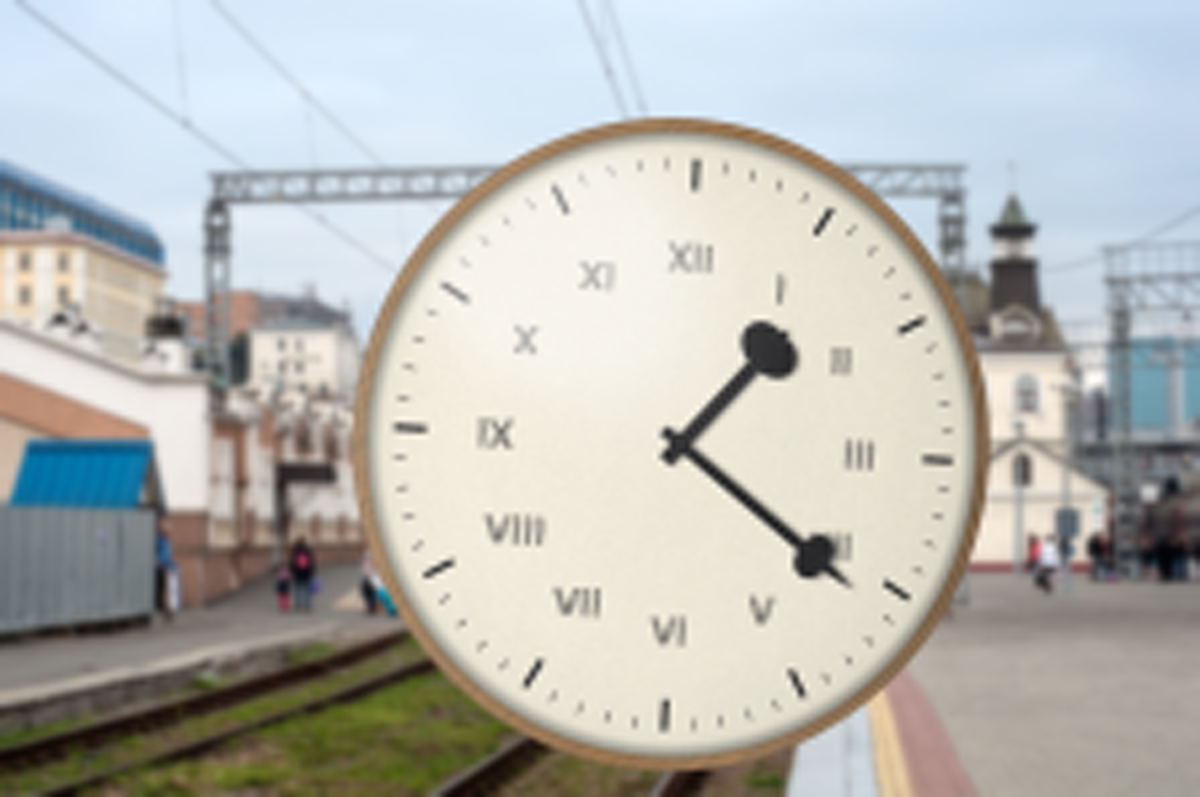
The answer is 1:21
